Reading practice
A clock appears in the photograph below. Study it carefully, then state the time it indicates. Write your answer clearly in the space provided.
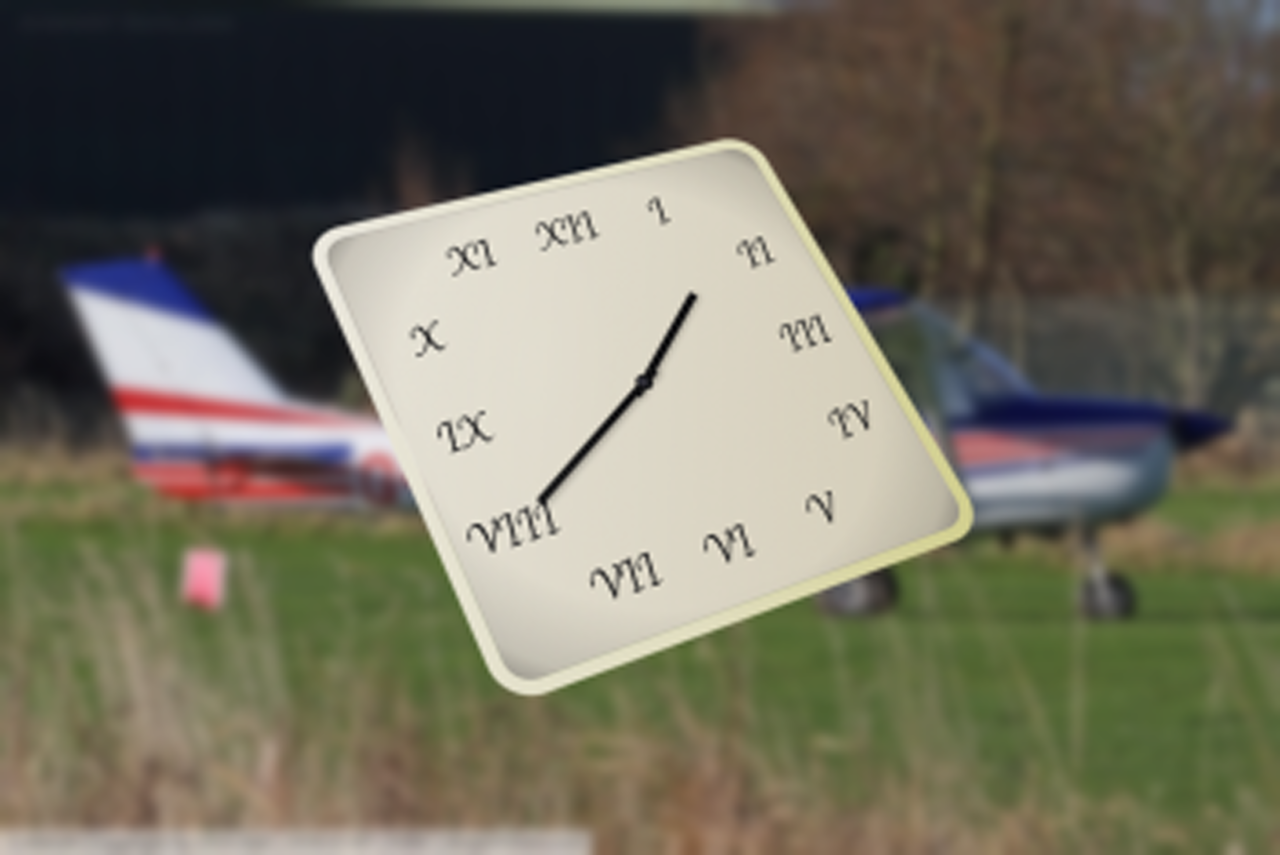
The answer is 1:40
